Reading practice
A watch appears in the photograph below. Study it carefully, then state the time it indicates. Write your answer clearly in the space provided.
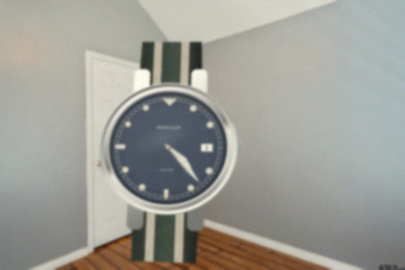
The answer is 4:23
